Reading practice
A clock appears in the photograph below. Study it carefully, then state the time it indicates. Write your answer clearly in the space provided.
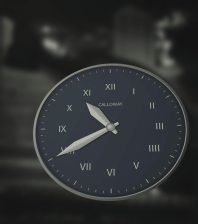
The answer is 10:40
